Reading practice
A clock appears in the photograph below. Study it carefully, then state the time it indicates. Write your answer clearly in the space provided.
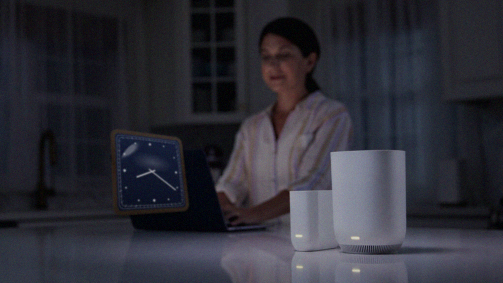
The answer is 8:21
